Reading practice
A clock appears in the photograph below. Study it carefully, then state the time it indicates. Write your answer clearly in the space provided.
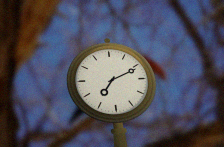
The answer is 7:11
